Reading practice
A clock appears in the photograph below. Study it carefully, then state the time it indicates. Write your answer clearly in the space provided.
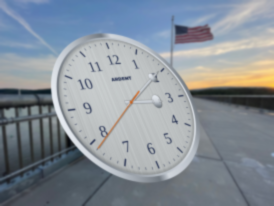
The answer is 3:09:39
